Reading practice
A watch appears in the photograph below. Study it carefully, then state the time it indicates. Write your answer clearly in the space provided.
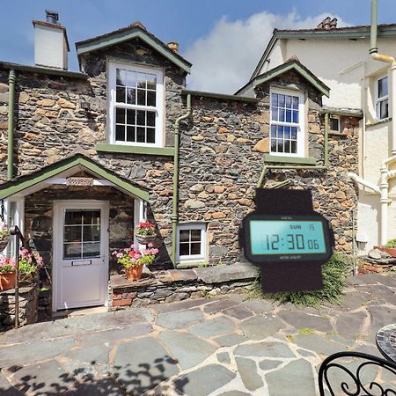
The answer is 12:30:06
